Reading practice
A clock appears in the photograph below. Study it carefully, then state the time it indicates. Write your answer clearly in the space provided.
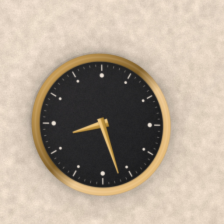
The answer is 8:27
